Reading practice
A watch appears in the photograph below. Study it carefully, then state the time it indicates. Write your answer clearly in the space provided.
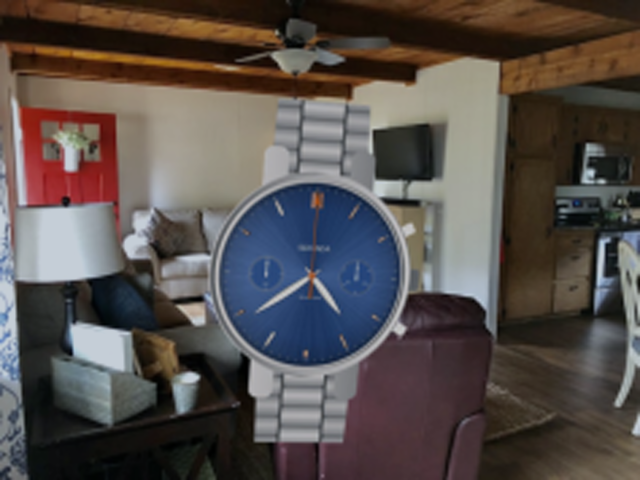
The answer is 4:39
